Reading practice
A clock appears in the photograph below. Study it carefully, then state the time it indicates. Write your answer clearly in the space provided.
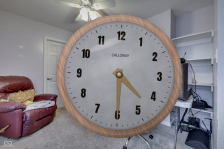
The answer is 4:30
